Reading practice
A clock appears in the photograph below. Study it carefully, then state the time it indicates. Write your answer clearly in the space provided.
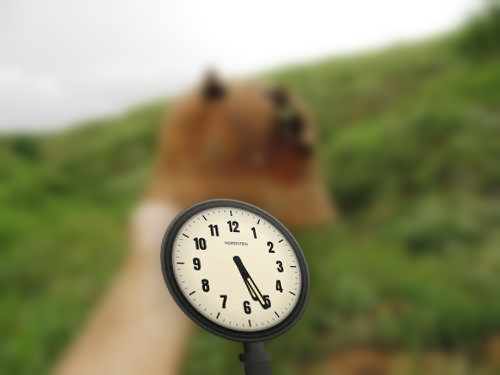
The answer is 5:26
